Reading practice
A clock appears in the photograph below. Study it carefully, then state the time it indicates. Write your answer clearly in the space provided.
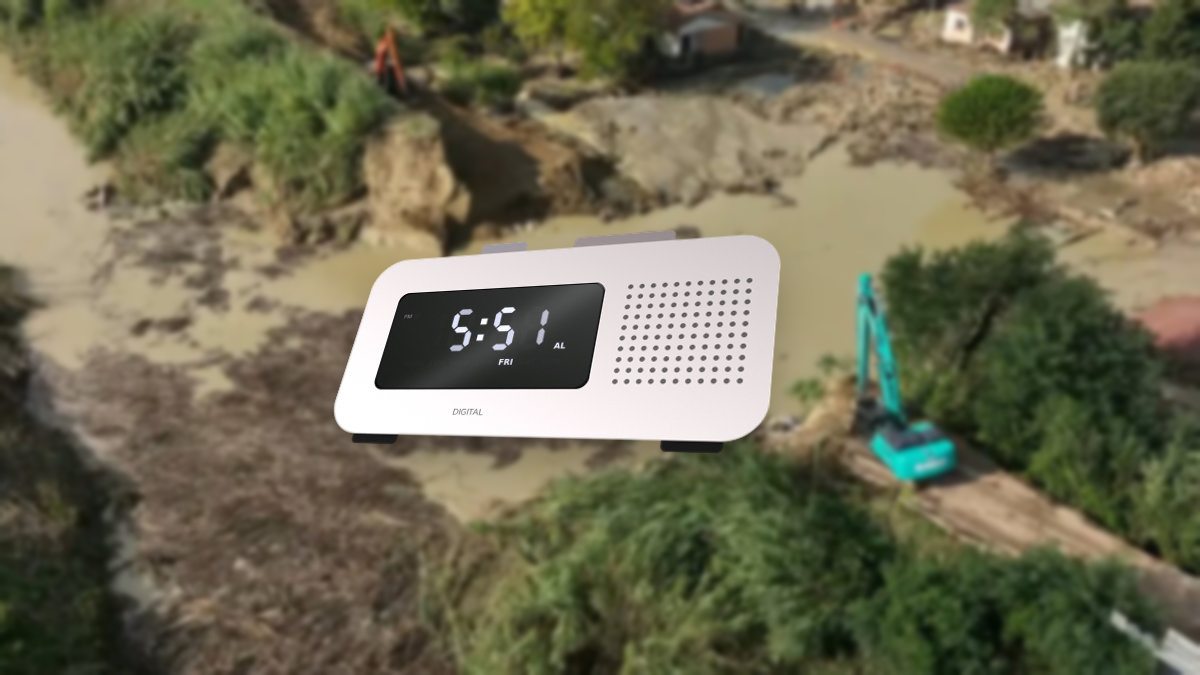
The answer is 5:51
